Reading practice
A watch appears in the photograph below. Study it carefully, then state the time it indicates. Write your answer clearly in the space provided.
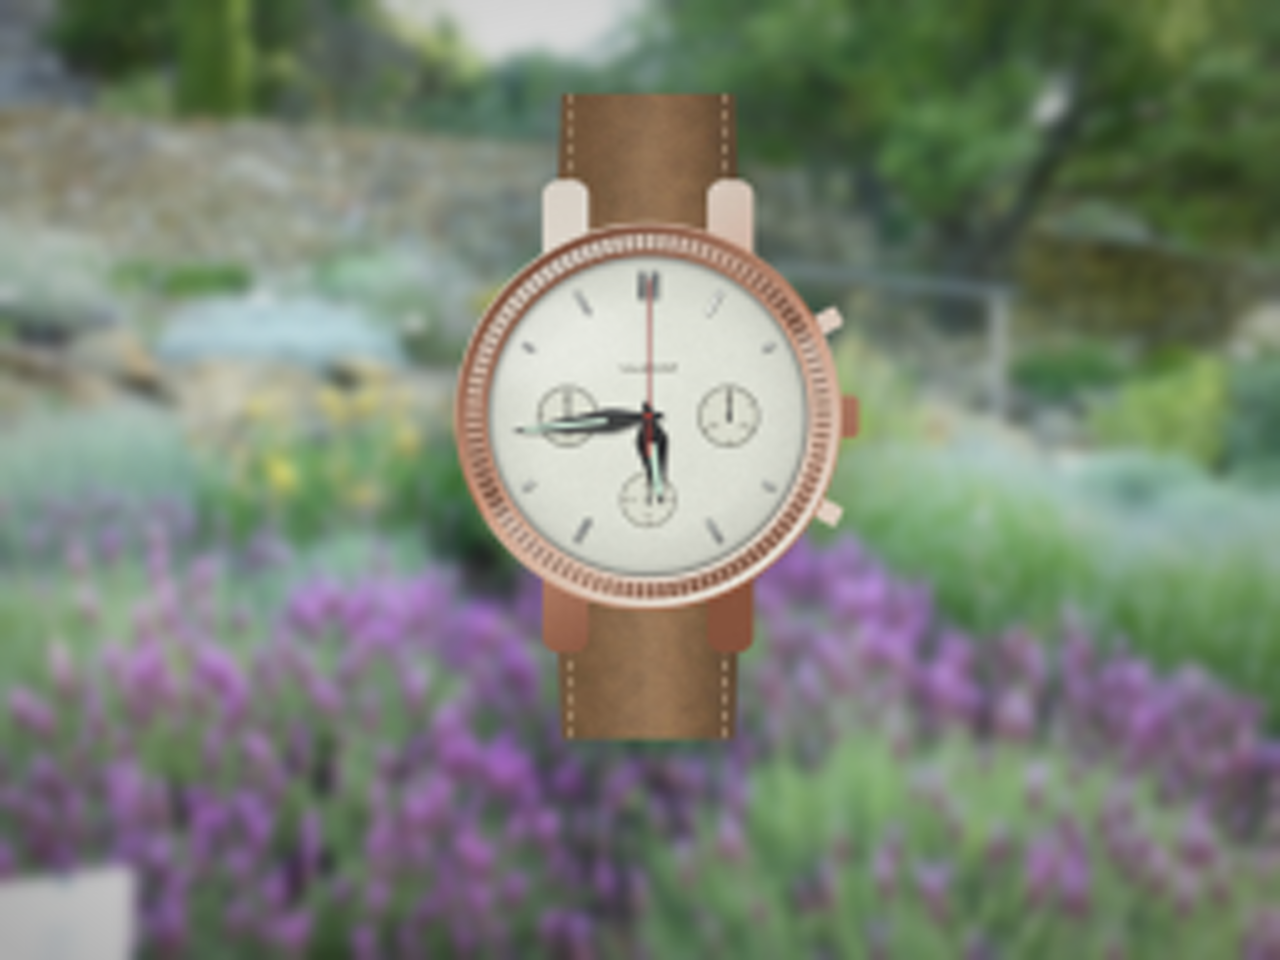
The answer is 5:44
